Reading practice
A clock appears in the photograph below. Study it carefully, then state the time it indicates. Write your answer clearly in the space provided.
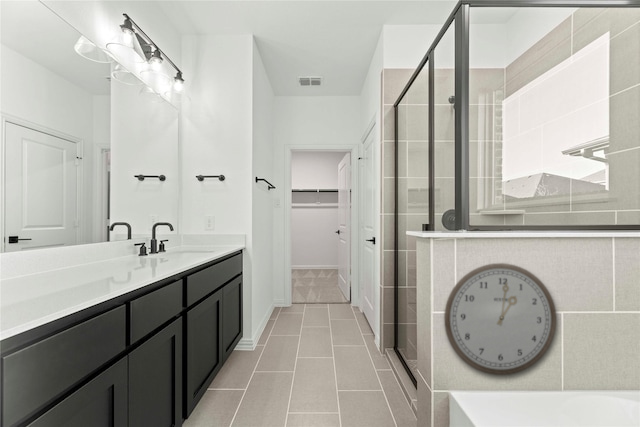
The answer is 1:01
